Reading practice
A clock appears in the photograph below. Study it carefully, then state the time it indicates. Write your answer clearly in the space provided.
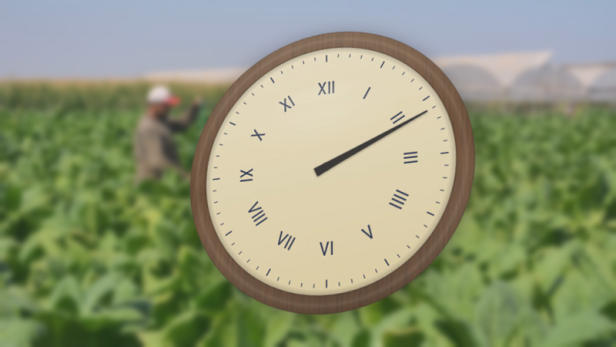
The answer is 2:11
